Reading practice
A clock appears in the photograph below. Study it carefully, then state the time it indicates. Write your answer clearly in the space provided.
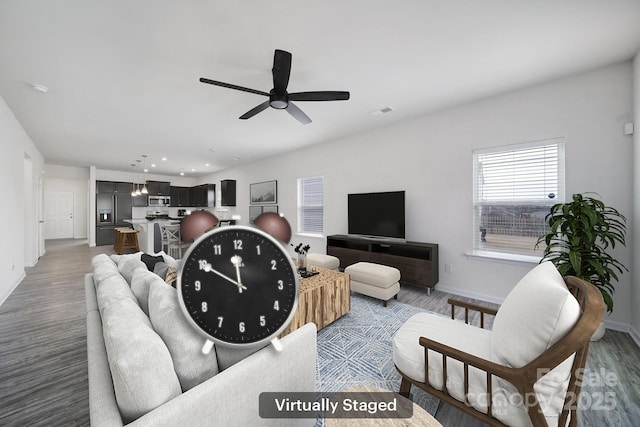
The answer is 11:50
